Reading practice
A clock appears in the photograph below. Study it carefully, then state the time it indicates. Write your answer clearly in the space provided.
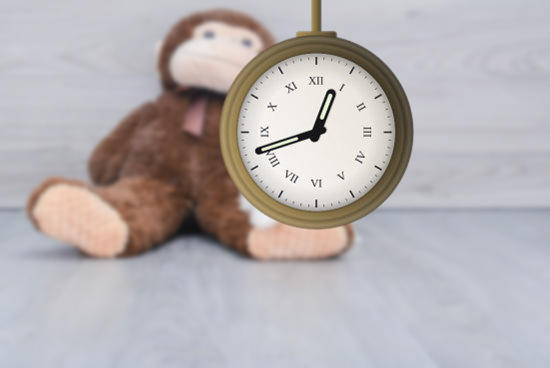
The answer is 12:42
